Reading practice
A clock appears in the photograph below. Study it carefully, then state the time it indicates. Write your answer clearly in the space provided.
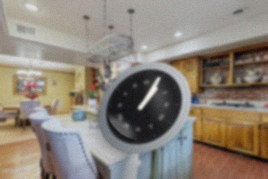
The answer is 1:04
